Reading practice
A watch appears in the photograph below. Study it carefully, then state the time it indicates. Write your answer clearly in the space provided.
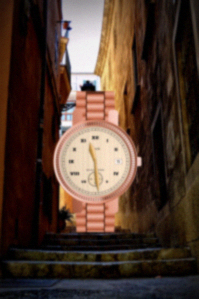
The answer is 11:29
